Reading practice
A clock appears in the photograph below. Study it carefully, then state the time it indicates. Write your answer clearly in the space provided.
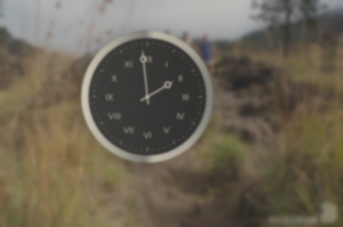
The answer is 1:59
